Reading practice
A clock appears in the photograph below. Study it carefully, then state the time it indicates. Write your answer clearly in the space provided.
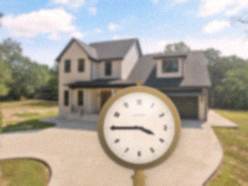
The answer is 3:45
